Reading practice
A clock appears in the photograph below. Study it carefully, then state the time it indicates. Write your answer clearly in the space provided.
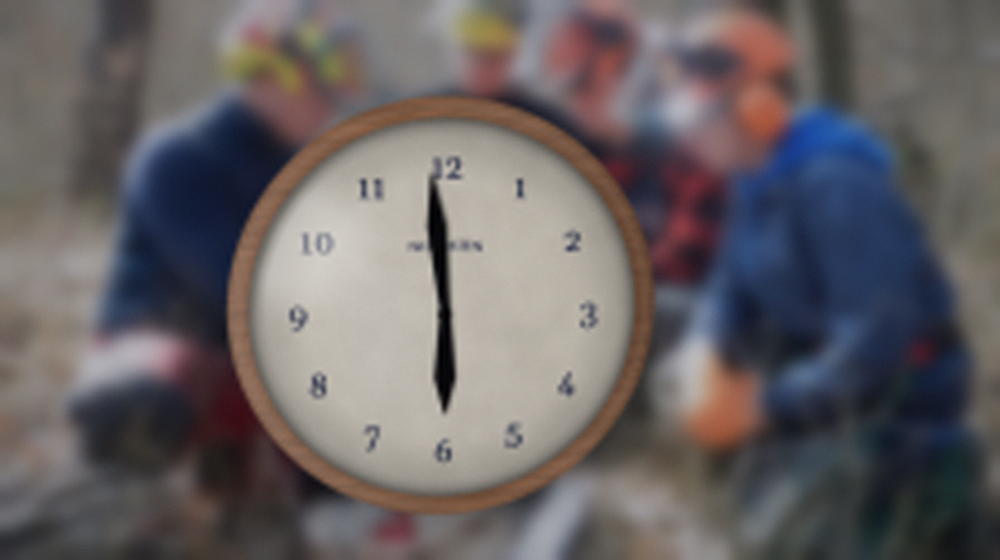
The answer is 5:59
